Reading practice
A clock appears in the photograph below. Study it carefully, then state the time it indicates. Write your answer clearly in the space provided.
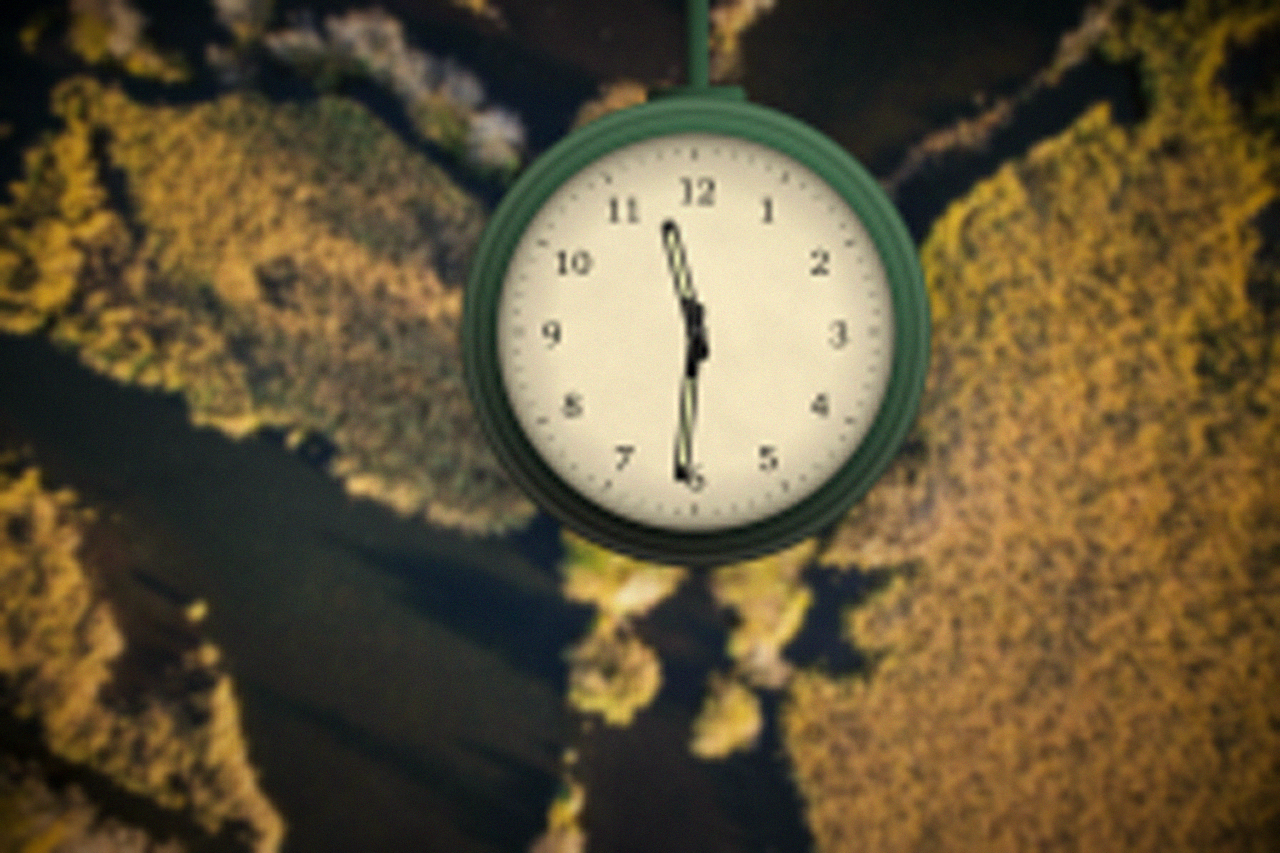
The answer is 11:31
